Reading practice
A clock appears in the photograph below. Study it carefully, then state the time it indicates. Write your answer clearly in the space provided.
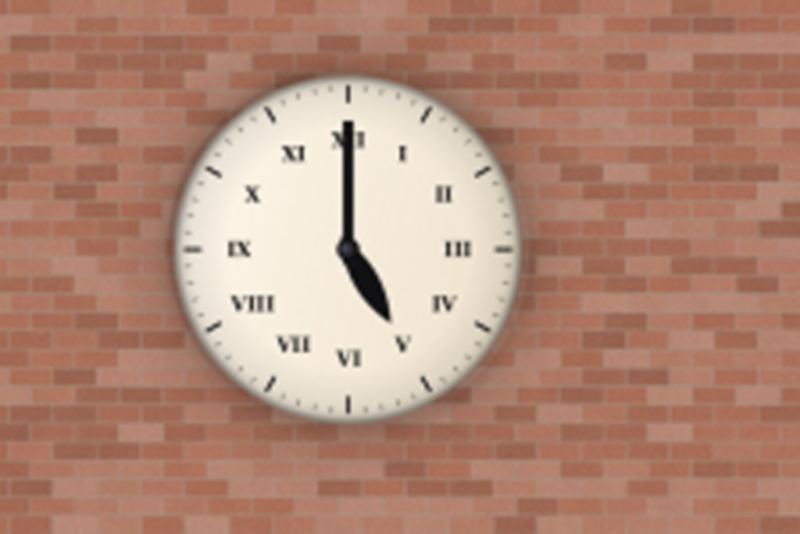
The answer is 5:00
